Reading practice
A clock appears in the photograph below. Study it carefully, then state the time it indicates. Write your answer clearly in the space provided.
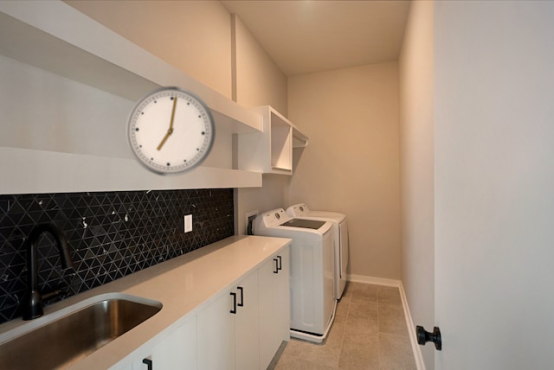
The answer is 7:01
